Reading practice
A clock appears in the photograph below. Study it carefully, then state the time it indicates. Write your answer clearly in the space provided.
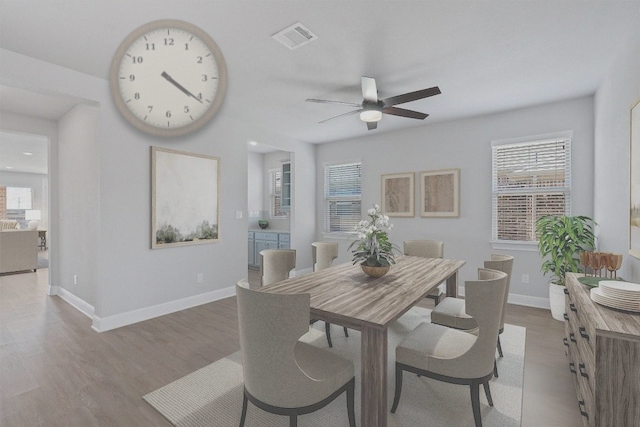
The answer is 4:21
